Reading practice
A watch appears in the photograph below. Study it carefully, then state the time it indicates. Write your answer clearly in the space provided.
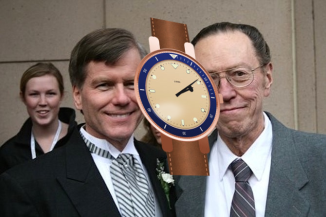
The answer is 2:09
